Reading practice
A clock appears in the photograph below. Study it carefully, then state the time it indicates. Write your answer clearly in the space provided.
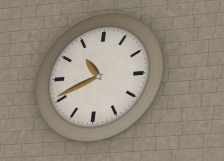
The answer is 10:41
